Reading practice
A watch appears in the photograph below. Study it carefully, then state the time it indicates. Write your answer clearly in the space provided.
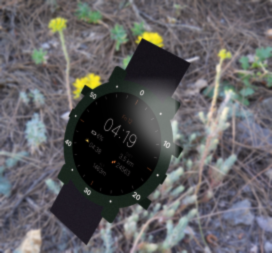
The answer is 4:19
